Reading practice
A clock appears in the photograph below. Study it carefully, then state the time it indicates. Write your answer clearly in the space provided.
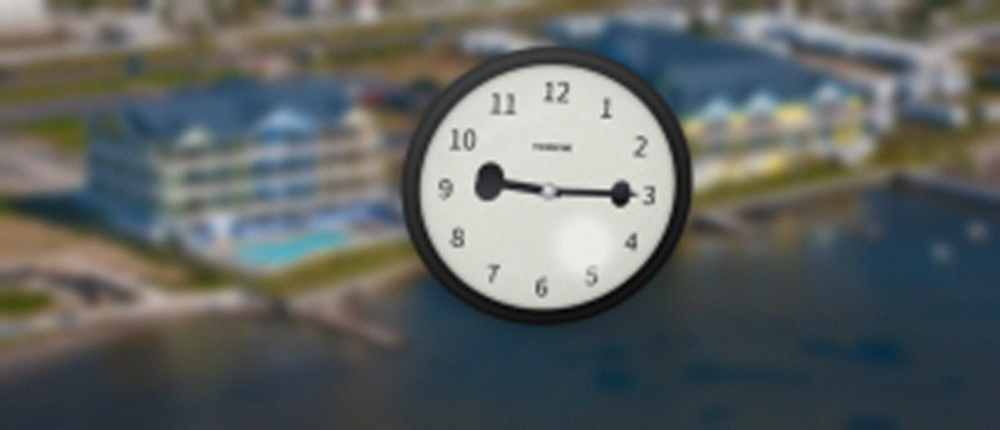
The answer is 9:15
